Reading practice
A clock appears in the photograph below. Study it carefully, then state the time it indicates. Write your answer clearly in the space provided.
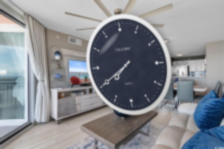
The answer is 7:40
